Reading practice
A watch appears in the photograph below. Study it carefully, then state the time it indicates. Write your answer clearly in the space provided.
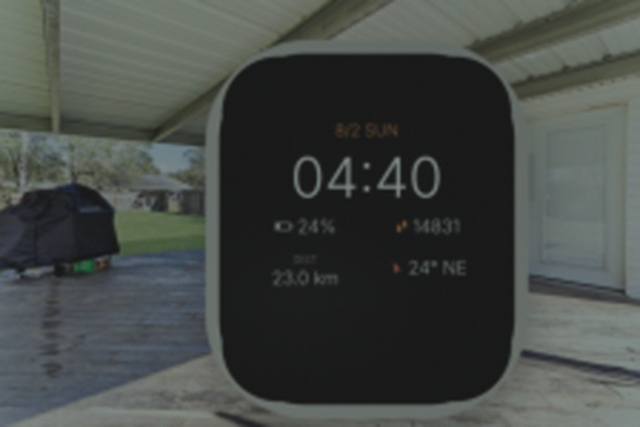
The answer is 4:40
